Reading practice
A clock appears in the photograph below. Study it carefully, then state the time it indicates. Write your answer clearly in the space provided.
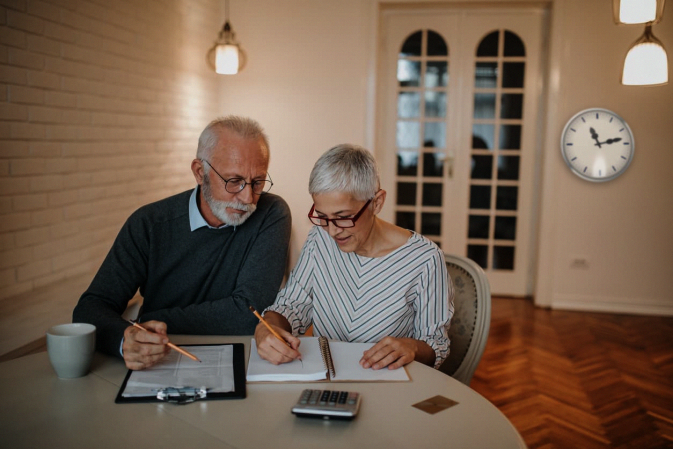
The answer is 11:13
